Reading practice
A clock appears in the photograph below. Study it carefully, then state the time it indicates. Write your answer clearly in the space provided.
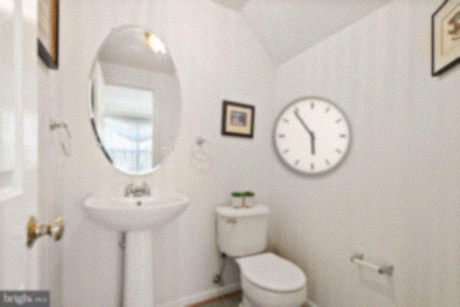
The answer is 5:54
